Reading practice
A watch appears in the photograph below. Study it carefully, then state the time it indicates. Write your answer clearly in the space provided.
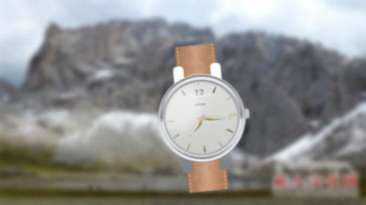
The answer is 7:16
